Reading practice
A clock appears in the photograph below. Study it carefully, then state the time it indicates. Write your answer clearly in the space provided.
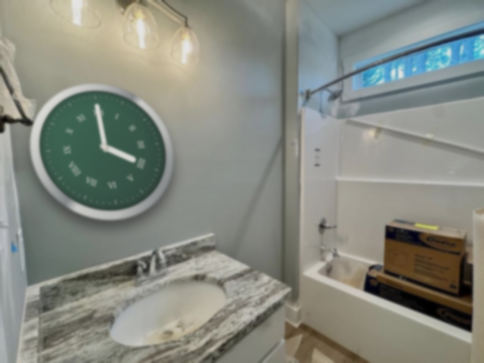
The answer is 4:00
